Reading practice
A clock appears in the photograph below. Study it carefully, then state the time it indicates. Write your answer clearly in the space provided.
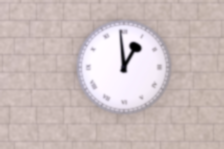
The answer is 12:59
